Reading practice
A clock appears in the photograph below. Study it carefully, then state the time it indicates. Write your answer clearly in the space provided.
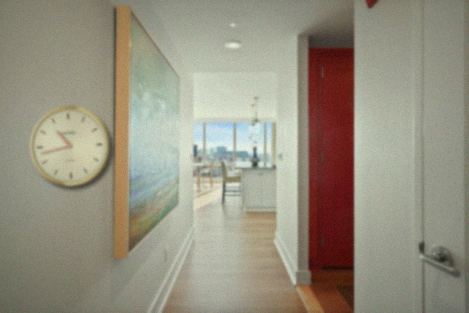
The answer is 10:43
